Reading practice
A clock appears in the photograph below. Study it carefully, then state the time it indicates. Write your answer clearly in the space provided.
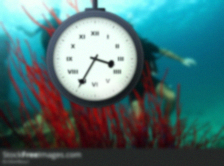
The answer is 3:35
